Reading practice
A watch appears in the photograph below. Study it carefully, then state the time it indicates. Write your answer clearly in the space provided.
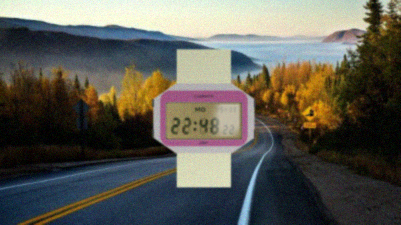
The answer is 22:48:22
